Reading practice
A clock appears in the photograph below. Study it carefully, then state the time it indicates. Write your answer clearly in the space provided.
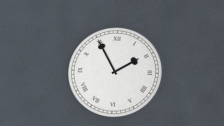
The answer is 1:55
